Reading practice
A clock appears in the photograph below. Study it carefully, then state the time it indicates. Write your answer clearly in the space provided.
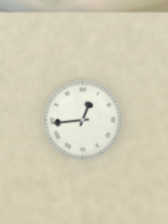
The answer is 12:44
